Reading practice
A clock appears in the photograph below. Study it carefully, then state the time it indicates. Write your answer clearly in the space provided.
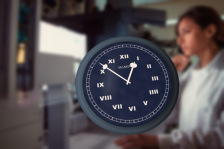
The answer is 12:52
